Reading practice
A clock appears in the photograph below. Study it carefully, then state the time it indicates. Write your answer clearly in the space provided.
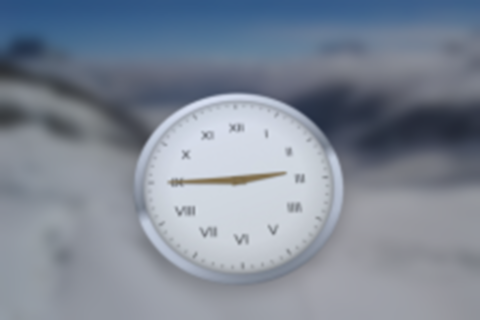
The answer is 2:45
